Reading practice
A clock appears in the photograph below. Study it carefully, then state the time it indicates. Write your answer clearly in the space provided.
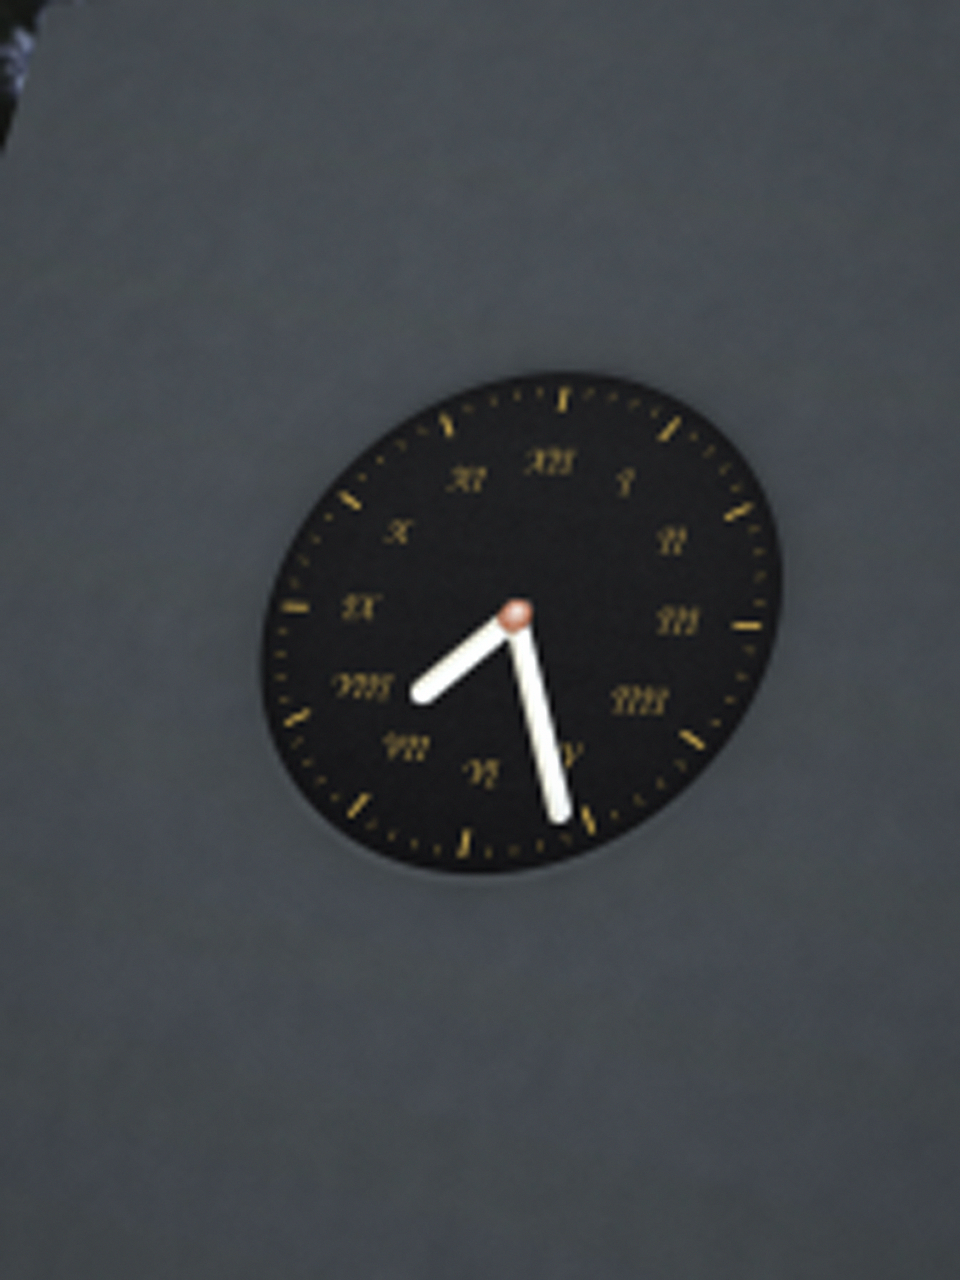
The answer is 7:26
